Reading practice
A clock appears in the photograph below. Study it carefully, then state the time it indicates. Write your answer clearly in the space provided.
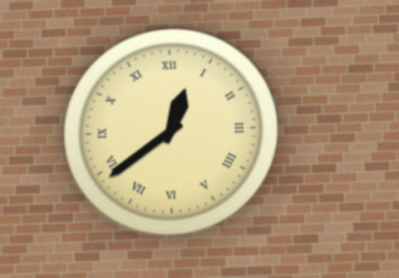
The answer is 12:39
